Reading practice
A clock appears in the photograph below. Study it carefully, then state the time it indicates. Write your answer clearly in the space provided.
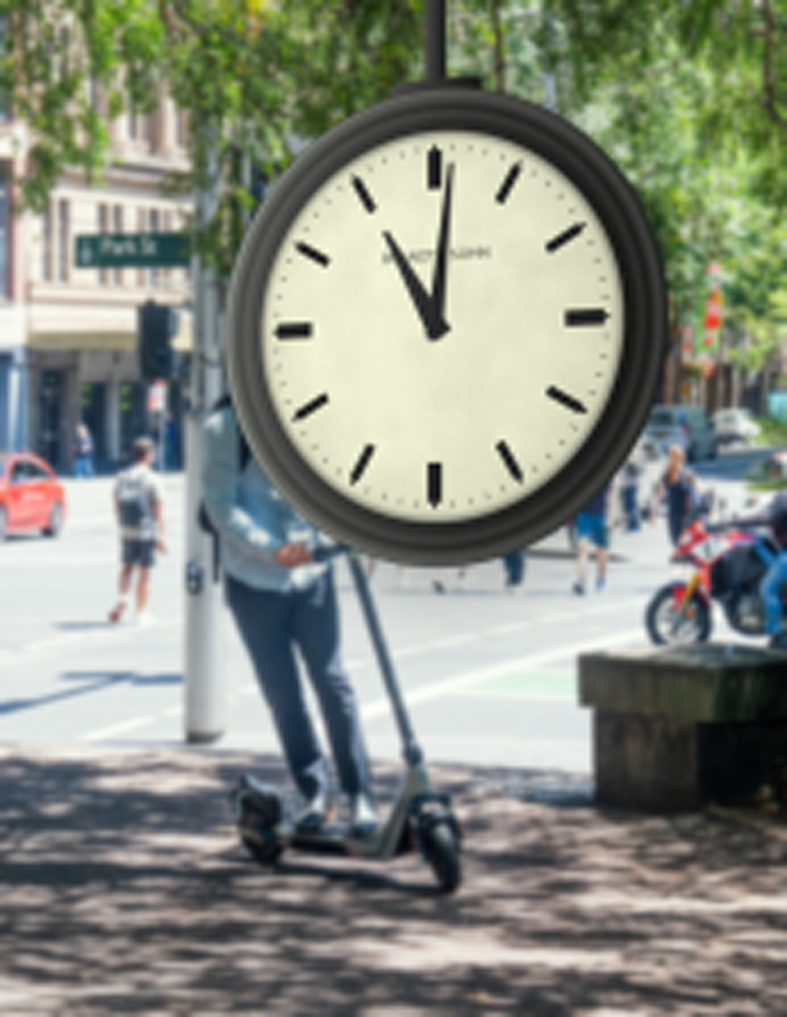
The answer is 11:01
